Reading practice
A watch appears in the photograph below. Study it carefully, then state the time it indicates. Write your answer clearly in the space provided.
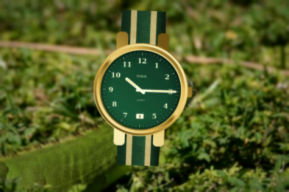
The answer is 10:15
